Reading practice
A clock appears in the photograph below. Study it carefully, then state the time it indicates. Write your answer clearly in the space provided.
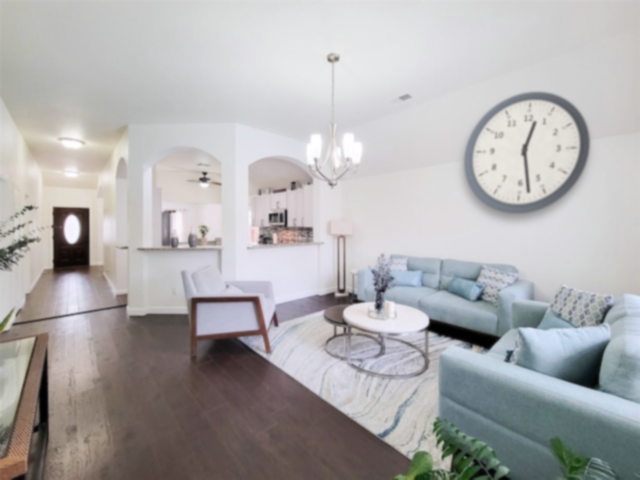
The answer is 12:28
